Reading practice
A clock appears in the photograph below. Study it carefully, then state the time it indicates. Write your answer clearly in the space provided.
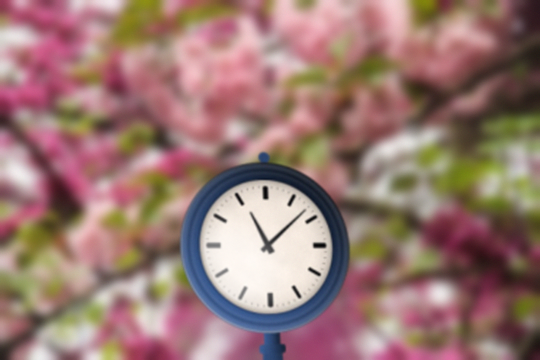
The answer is 11:08
